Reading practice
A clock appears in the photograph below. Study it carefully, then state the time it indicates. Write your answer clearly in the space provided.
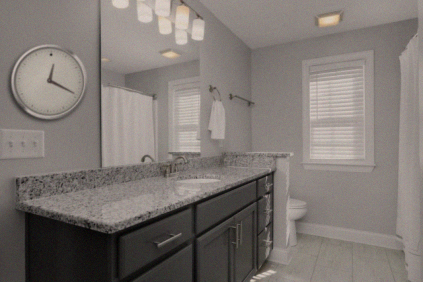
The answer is 12:19
